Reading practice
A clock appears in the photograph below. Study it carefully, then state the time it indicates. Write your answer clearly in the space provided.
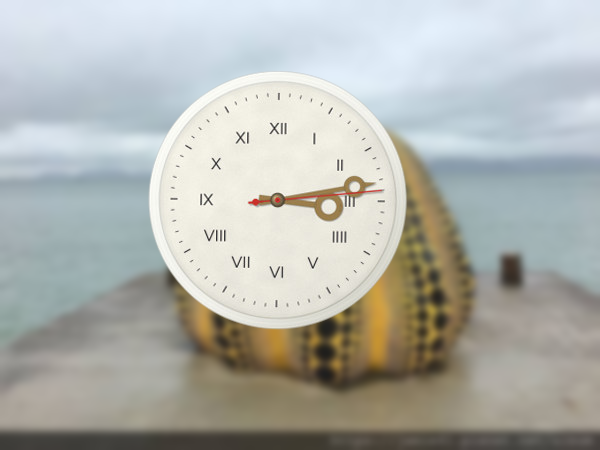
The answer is 3:13:14
